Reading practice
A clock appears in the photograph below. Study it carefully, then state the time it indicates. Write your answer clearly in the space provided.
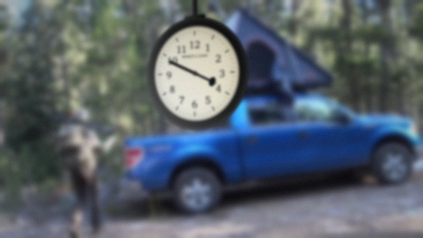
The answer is 3:49
